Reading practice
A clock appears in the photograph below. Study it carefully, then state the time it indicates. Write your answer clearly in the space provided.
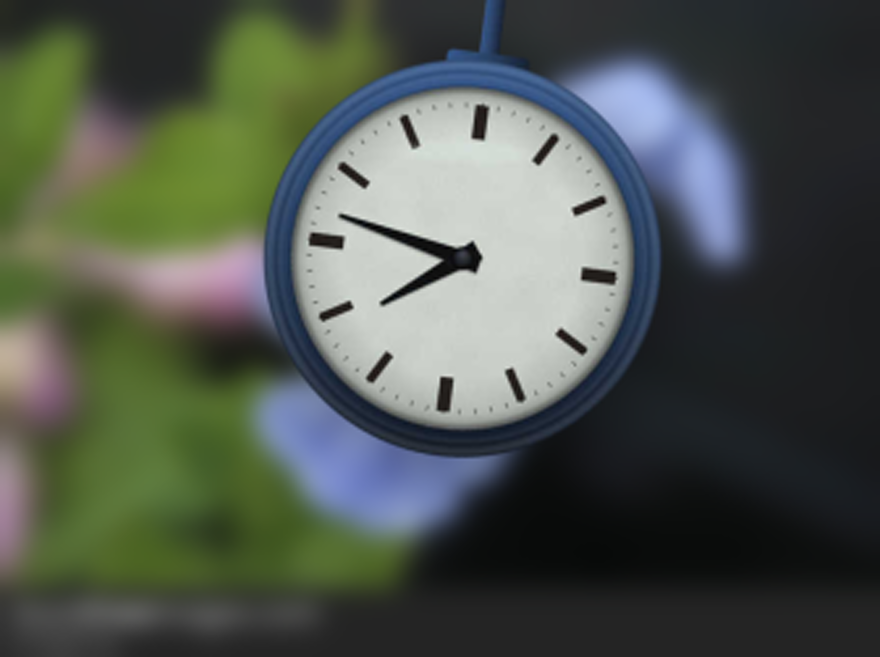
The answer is 7:47
